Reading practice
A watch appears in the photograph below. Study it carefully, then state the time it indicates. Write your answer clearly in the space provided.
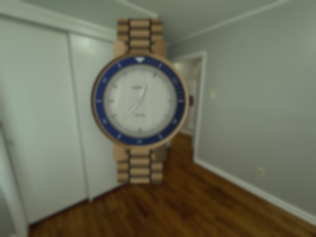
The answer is 12:37
